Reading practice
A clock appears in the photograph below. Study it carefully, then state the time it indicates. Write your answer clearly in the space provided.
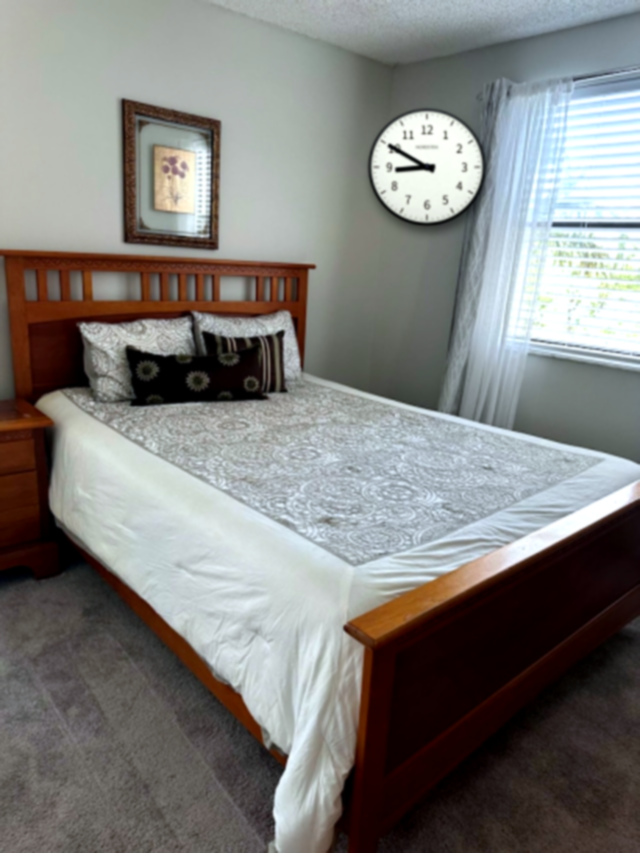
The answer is 8:50
